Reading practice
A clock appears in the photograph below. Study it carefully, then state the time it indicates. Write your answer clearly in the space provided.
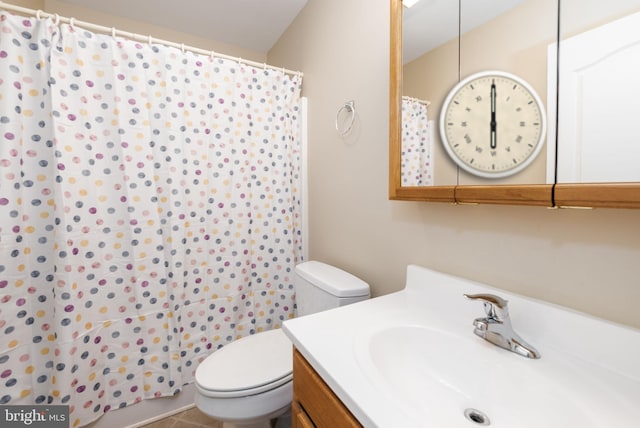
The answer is 6:00
